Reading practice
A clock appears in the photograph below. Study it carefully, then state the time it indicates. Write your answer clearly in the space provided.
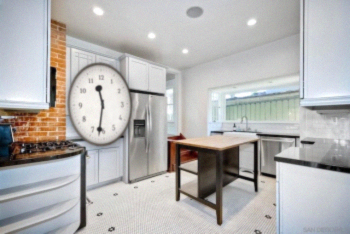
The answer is 11:32
